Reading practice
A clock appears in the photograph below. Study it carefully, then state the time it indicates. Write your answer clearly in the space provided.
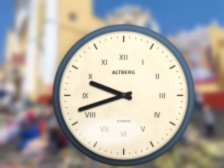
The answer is 9:42
